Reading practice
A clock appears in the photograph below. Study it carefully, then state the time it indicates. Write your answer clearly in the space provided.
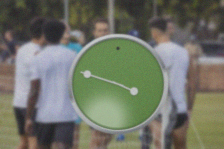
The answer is 3:48
